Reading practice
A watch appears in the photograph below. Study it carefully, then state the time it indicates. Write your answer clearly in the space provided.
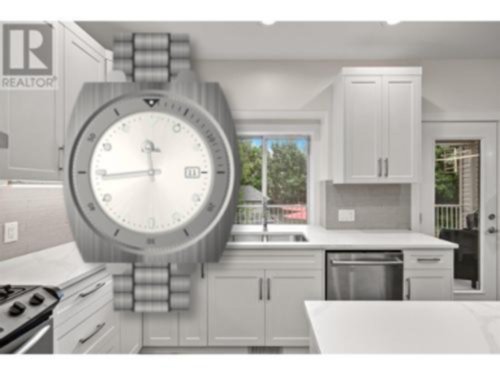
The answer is 11:44
